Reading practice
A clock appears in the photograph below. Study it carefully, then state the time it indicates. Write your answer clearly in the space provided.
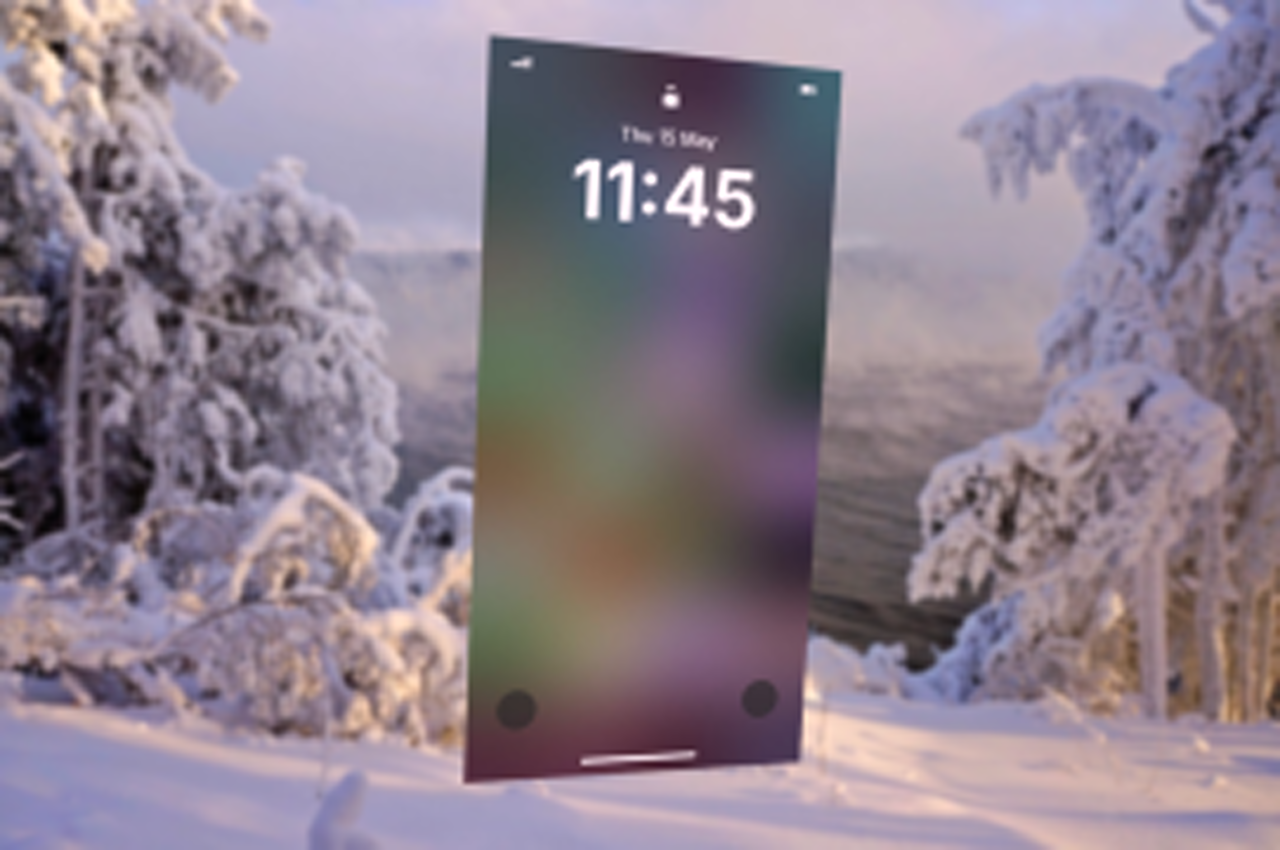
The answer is 11:45
